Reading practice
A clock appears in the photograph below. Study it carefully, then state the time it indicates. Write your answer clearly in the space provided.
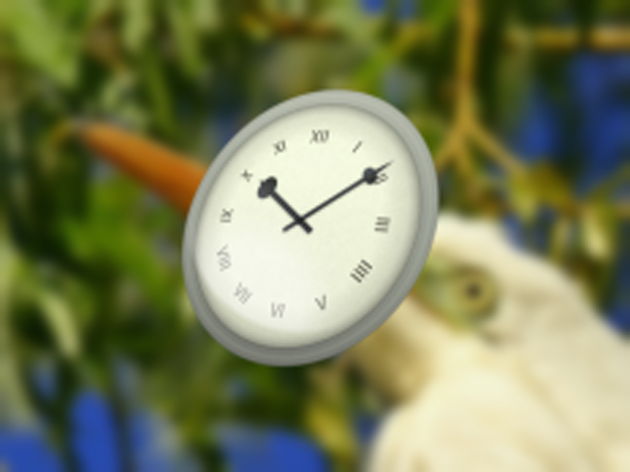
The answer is 10:09
